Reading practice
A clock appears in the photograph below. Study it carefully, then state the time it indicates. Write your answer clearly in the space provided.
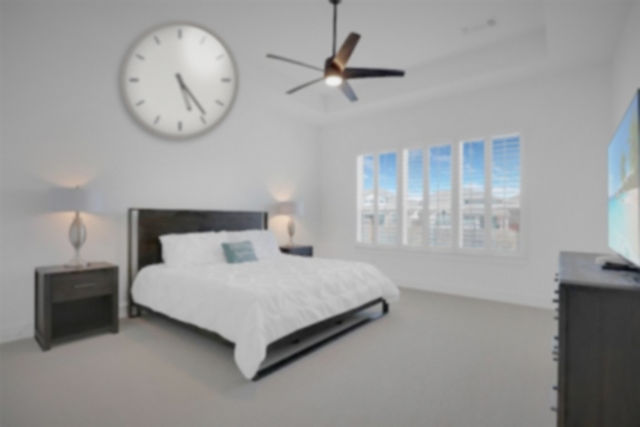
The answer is 5:24
